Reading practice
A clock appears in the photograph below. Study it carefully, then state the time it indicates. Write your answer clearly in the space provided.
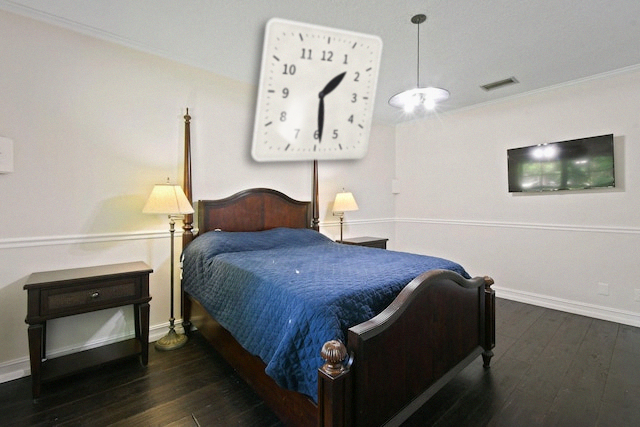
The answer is 1:29
